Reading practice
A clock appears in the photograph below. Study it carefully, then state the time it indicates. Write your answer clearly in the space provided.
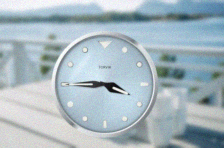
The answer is 3:45
